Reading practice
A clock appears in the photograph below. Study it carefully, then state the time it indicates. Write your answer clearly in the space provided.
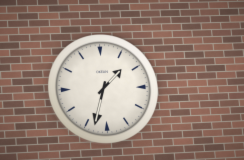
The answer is 1:33
